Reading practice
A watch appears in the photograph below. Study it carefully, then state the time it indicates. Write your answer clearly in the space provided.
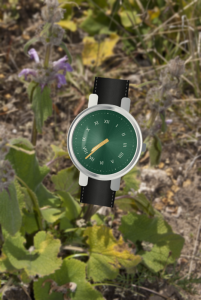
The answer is 7:37
